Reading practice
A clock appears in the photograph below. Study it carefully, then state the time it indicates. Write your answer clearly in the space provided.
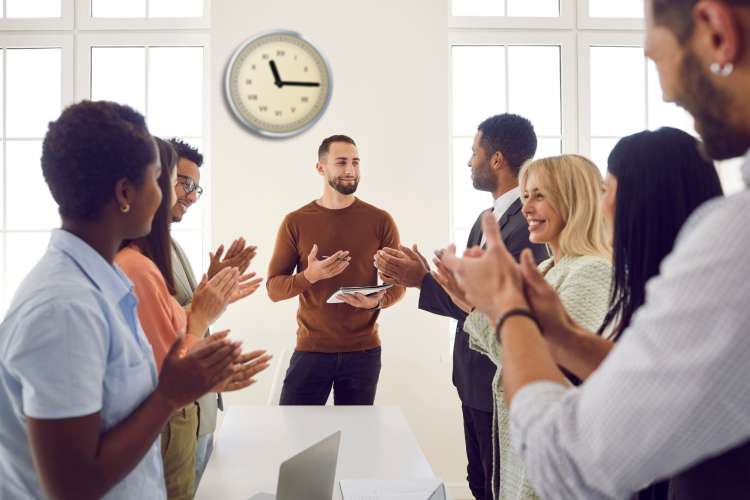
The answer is 11:15
